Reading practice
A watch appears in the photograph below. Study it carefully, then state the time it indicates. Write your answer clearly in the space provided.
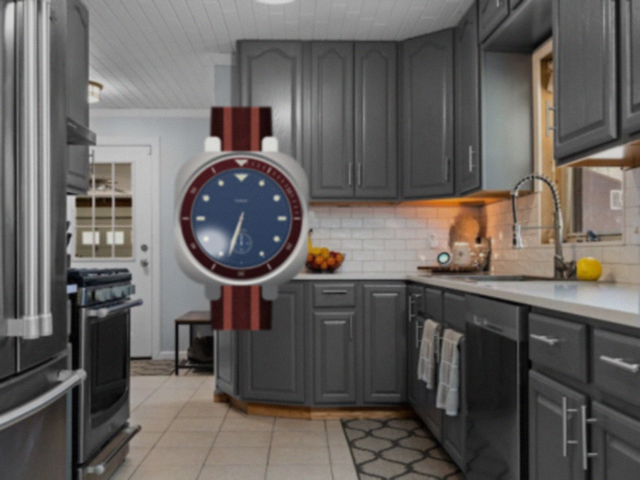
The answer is 6:33
